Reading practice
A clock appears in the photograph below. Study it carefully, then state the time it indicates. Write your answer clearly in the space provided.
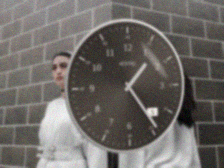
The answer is 1:24
